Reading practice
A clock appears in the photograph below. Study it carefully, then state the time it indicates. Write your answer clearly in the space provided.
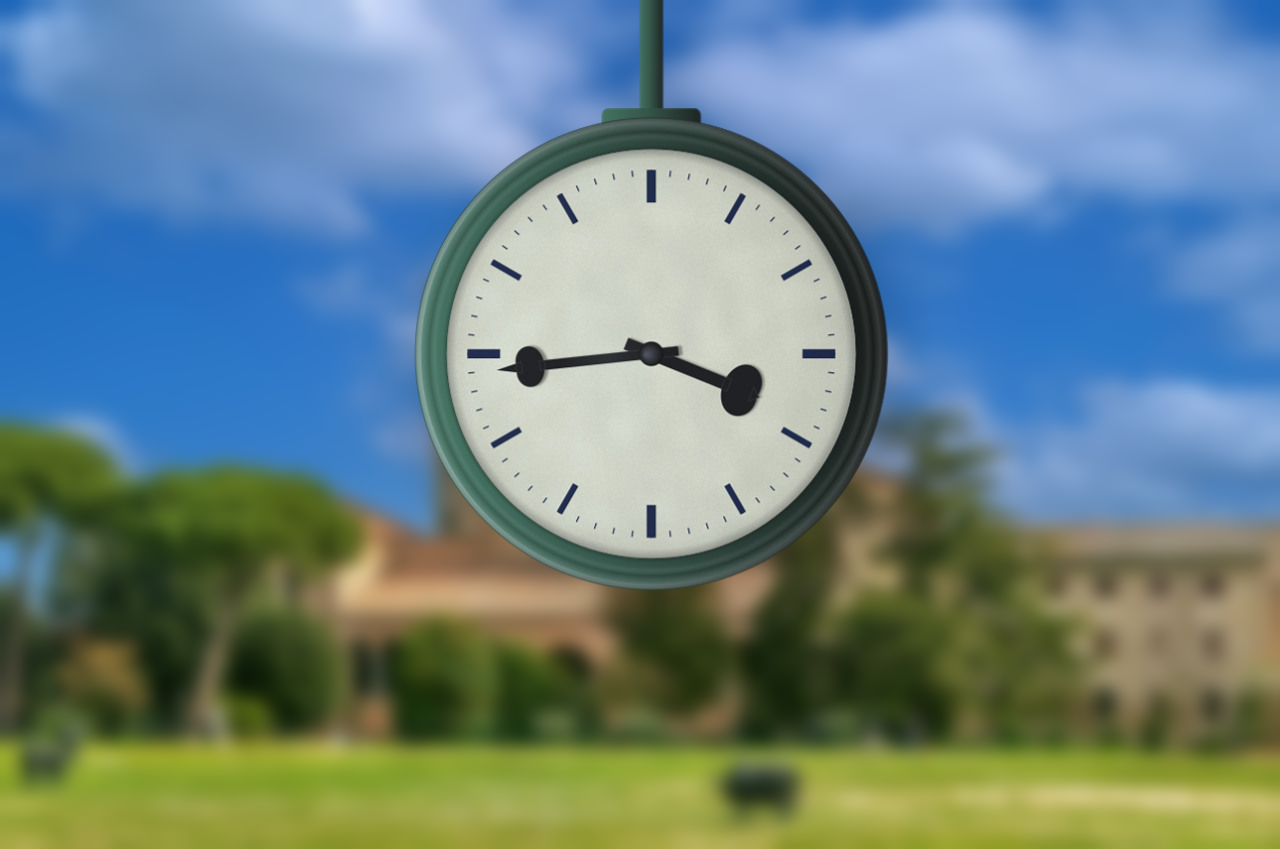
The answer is 3:44
